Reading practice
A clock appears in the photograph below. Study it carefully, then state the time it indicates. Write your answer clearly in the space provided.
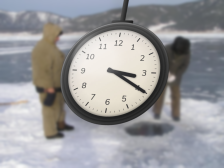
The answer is 3:20
